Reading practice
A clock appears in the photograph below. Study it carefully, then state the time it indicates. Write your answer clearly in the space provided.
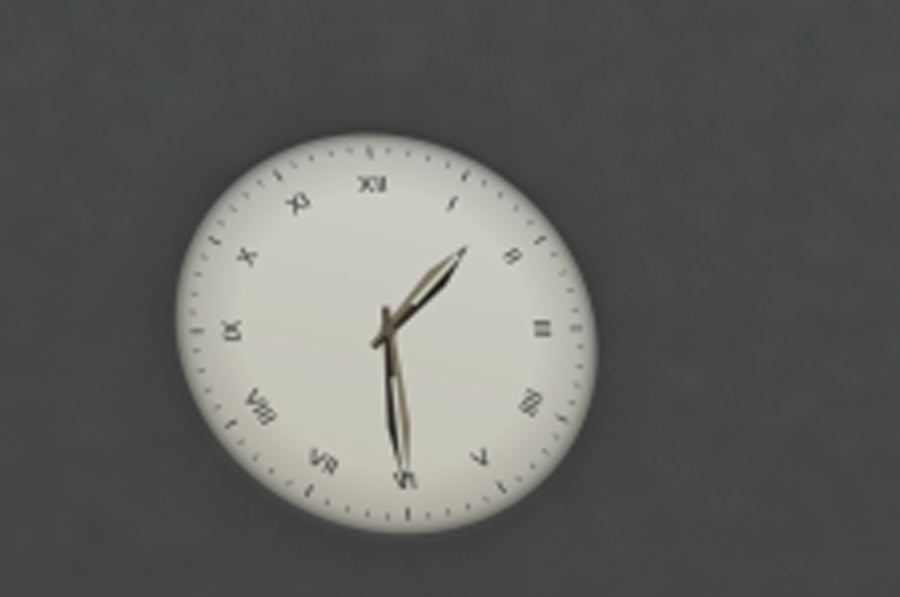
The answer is 1:30
